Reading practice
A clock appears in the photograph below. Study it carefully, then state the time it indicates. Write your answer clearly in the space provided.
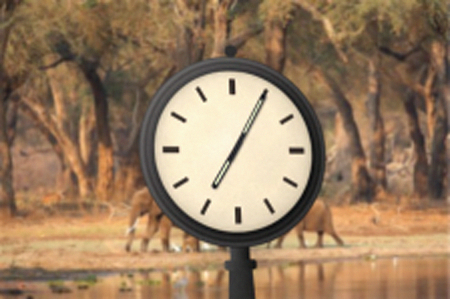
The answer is 7:05
